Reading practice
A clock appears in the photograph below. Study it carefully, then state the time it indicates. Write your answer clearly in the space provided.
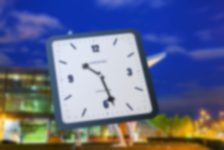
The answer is 10:28
